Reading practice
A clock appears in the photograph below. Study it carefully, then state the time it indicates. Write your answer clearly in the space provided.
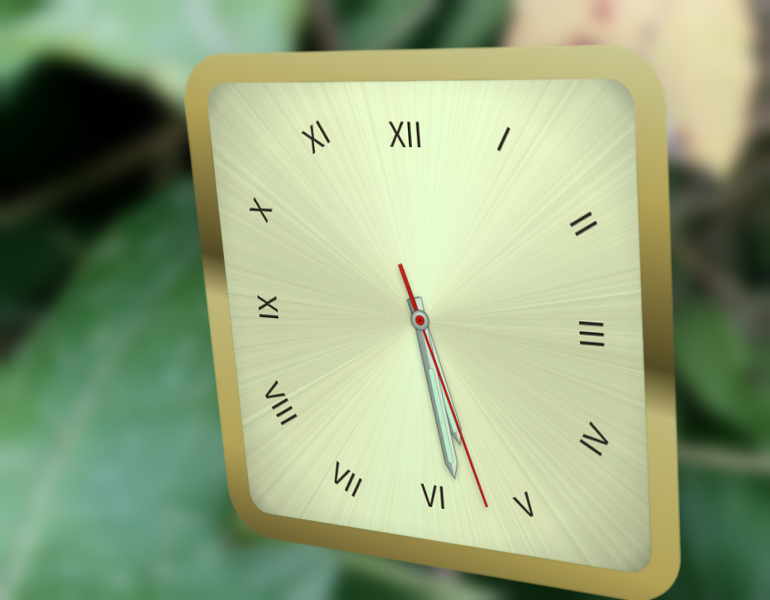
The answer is 5:28:27
